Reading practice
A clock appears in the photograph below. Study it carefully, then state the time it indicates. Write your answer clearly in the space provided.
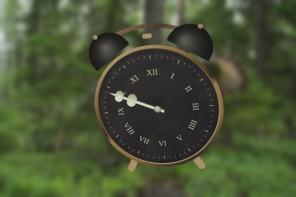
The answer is 9:49
